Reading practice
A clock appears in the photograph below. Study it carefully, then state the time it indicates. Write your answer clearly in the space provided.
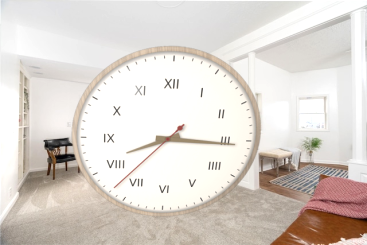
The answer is 8:15:37
